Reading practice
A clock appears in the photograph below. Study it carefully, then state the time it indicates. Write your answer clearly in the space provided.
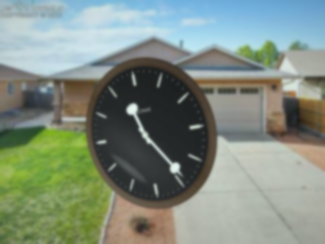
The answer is 11:24
